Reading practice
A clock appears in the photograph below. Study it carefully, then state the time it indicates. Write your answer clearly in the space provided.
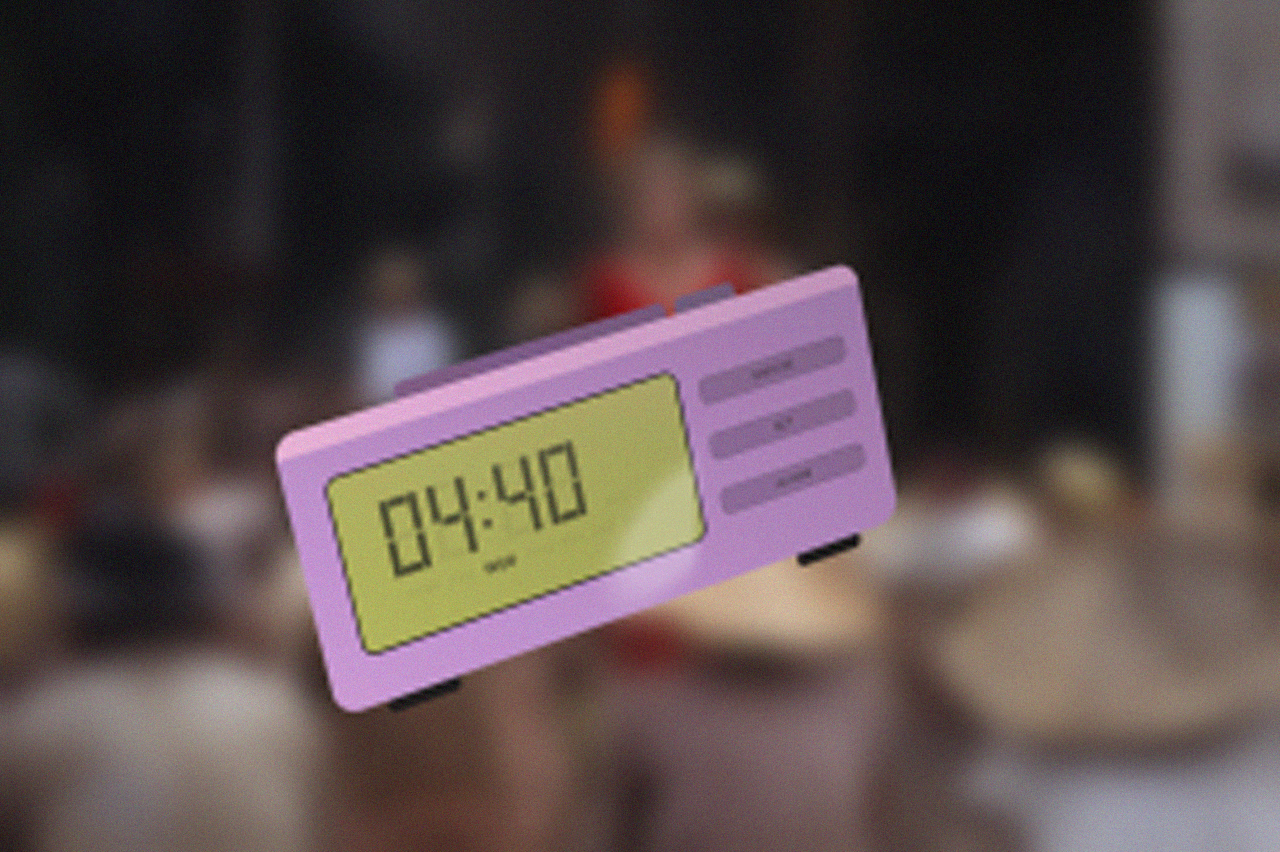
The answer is 4:40
